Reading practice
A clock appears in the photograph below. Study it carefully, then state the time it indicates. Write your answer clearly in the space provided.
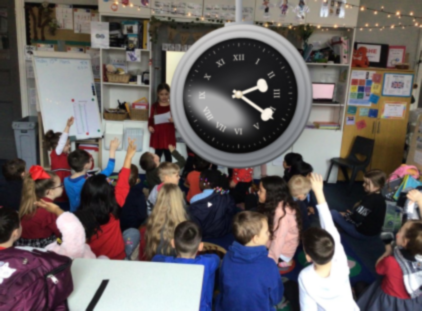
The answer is 2:21
